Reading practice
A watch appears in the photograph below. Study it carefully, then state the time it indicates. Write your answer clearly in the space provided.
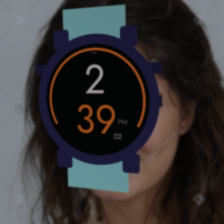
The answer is 2:39
